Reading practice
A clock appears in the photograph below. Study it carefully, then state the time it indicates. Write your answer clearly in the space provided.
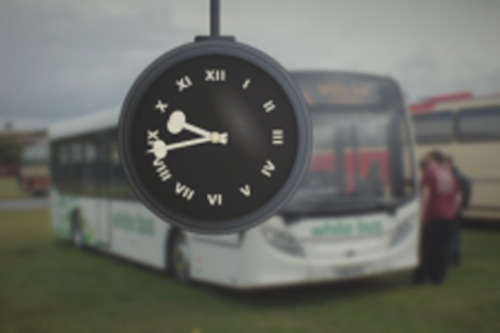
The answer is 9:43
